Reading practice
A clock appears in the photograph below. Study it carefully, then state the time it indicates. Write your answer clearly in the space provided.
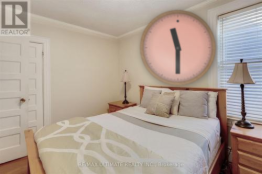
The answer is 11:30
